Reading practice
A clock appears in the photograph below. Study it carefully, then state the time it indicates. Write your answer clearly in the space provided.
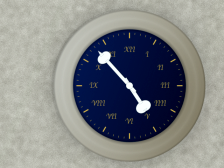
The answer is 4:53
